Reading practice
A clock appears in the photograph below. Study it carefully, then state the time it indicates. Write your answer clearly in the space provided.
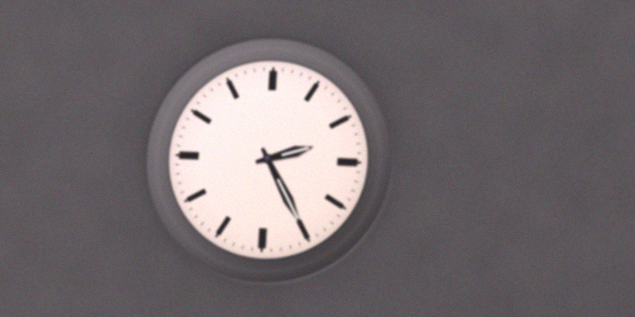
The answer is 2:25
